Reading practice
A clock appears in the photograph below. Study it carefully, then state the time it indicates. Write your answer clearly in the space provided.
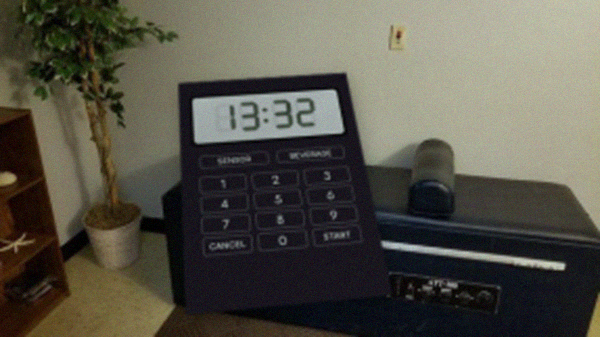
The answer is 13:32
